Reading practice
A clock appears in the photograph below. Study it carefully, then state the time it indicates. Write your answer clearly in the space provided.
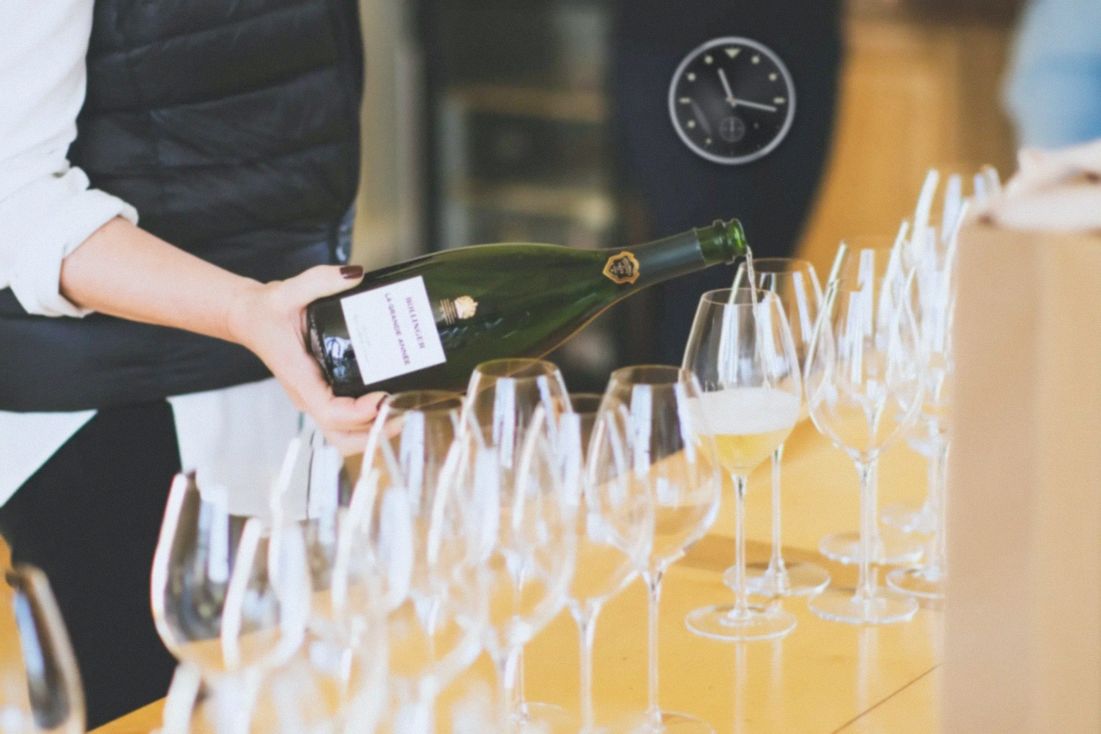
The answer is 11:17
